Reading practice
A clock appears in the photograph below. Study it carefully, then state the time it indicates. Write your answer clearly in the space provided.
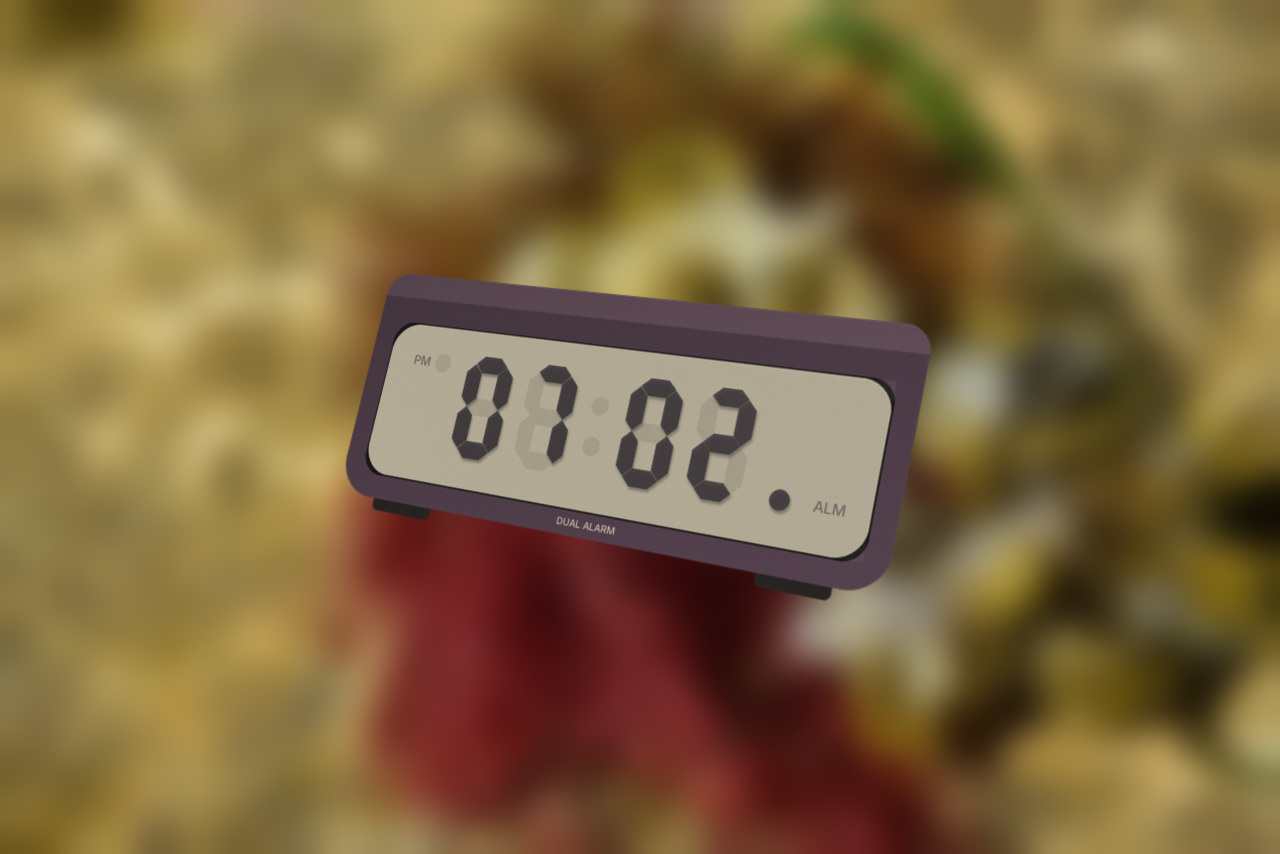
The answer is 7:02
